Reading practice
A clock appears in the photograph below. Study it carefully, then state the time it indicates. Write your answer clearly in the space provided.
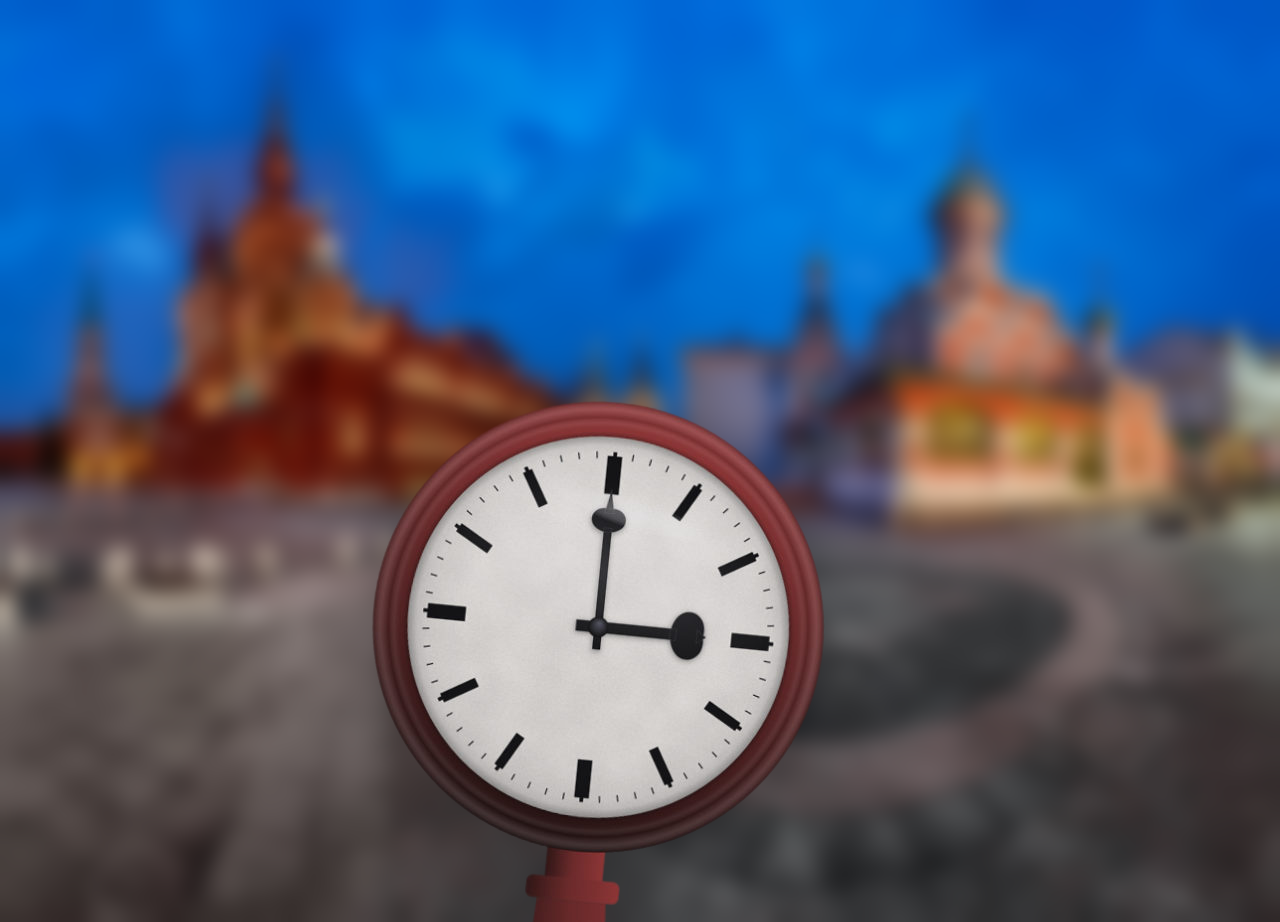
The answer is 3:00
